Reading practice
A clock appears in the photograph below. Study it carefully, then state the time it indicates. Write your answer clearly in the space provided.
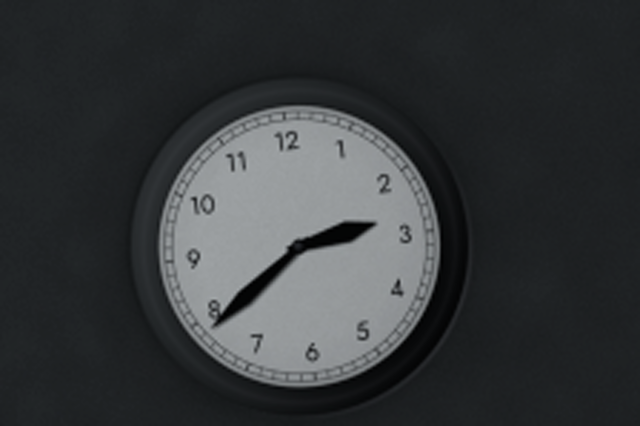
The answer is 2:39
